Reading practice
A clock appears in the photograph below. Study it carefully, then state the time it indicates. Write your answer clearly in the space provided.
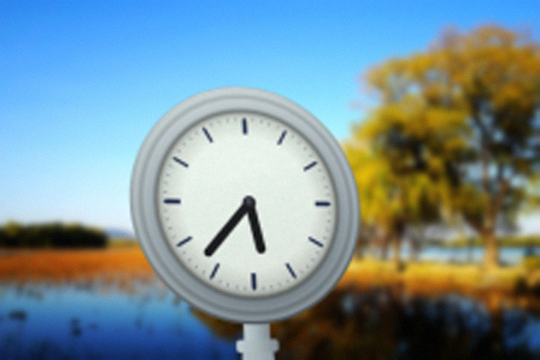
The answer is 5:37
